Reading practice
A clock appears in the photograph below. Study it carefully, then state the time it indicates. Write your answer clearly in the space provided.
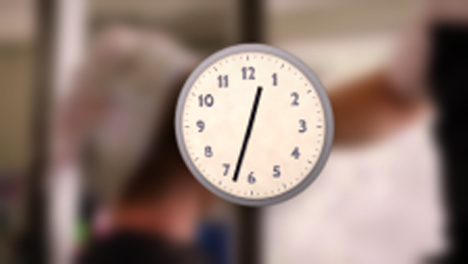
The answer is 12:33
